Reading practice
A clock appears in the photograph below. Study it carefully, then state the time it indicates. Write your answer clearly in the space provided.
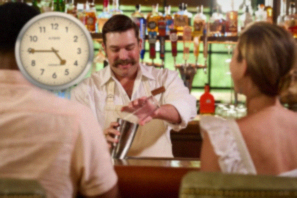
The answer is 4:45
